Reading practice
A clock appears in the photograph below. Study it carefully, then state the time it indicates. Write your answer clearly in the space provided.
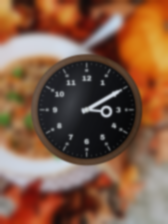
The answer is 3:10
